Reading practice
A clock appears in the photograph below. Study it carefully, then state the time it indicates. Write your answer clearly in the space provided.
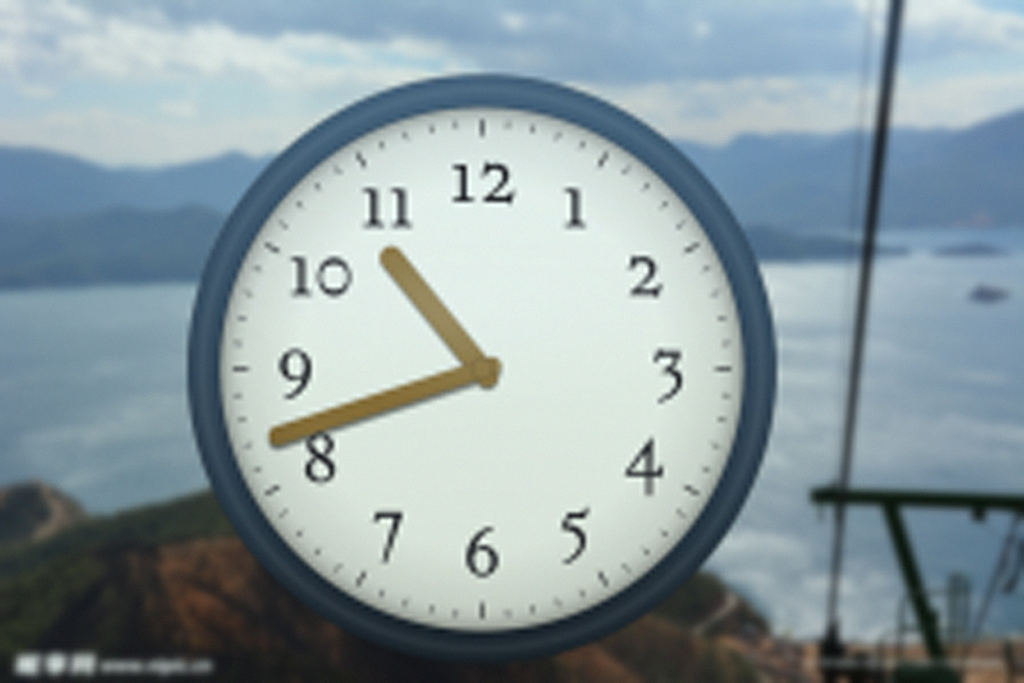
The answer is 10:42
